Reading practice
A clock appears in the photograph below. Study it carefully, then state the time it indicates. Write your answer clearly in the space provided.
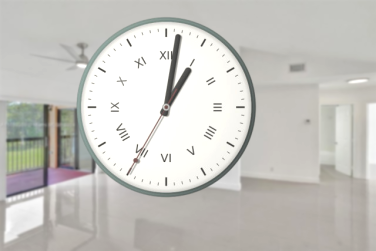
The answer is 1:01:35
